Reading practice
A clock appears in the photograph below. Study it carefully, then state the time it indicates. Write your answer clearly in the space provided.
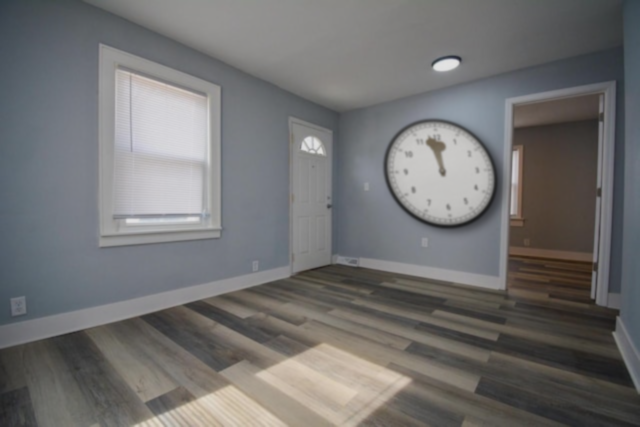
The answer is 11:58
